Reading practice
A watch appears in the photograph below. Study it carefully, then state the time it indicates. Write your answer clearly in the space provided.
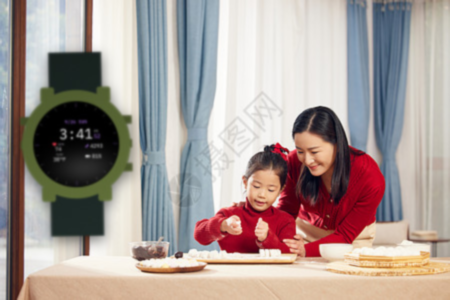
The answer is 3:41
